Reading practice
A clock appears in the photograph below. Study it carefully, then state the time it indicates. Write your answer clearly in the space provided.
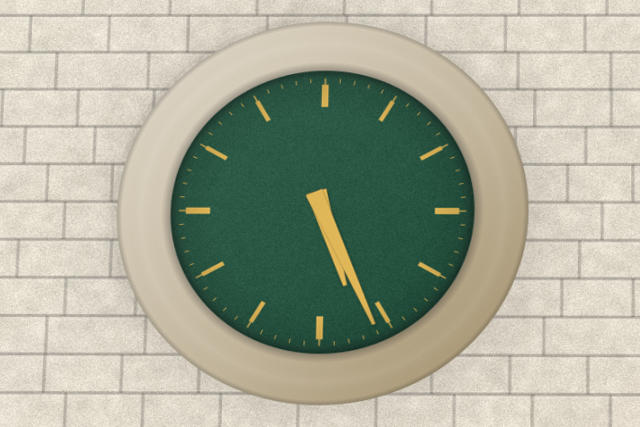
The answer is 5:26
